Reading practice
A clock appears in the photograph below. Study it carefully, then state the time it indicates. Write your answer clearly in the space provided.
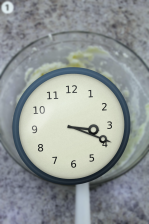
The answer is 3:19
